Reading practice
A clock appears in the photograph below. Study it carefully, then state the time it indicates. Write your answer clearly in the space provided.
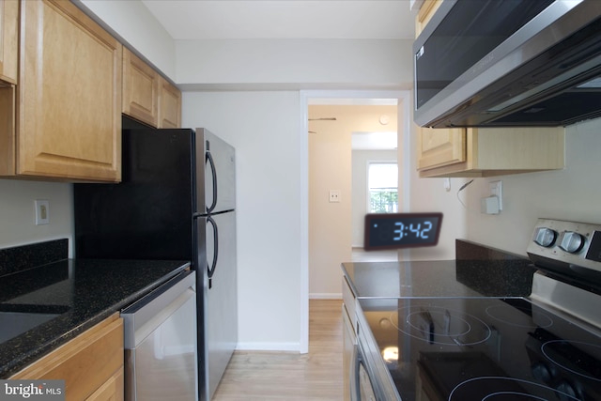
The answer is 3:42
